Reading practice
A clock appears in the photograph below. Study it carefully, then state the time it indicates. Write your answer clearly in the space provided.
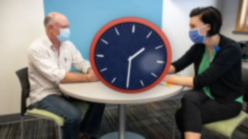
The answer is 1:30
